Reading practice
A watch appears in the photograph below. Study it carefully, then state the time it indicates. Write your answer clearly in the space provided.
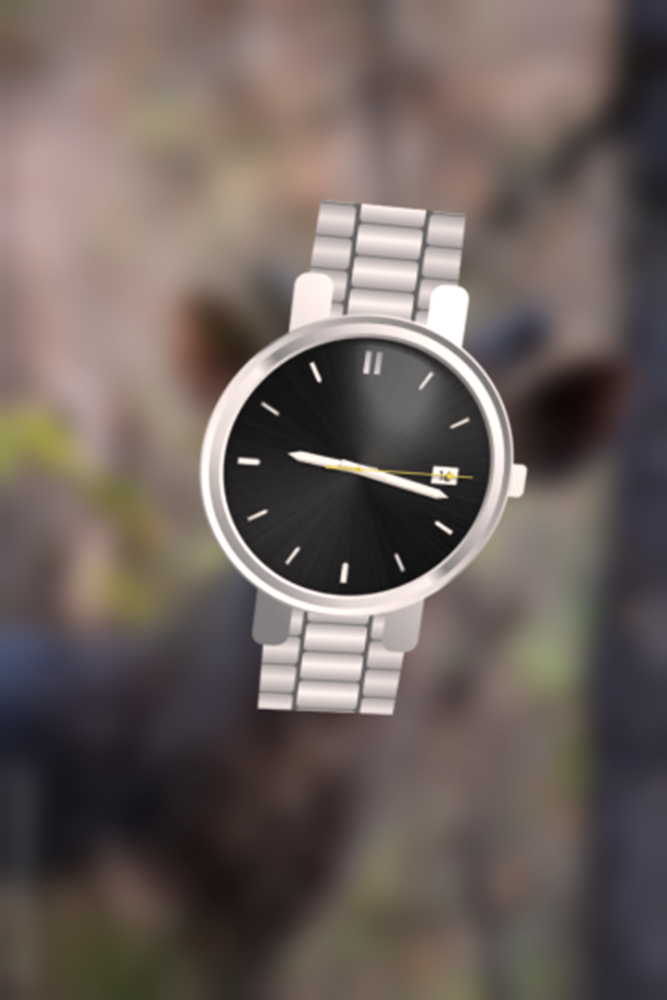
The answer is 9:17:15
